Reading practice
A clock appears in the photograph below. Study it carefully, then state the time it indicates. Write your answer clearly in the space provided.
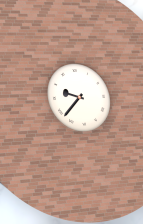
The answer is 9:38
